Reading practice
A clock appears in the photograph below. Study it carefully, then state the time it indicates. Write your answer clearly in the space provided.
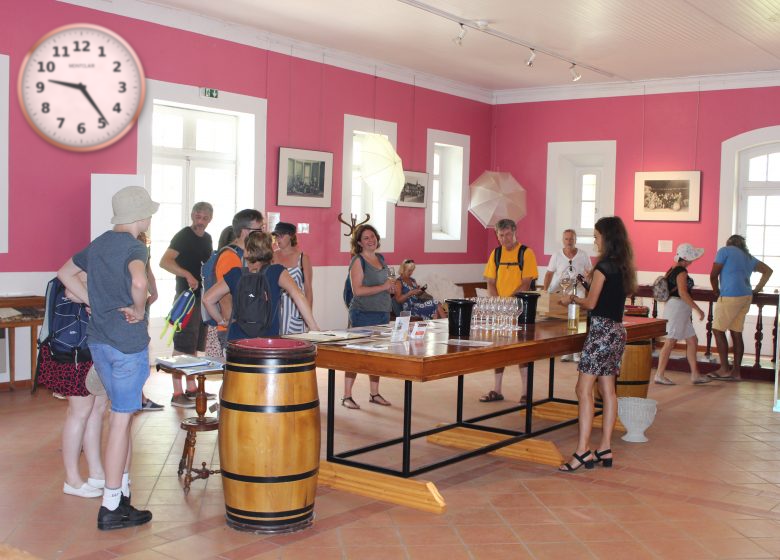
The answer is 9:24
